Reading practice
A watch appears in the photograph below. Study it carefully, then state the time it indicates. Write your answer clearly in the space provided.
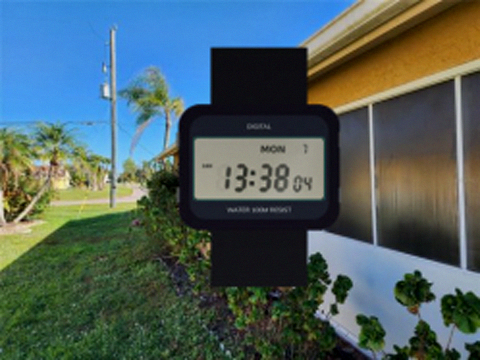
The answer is 13:38:04
